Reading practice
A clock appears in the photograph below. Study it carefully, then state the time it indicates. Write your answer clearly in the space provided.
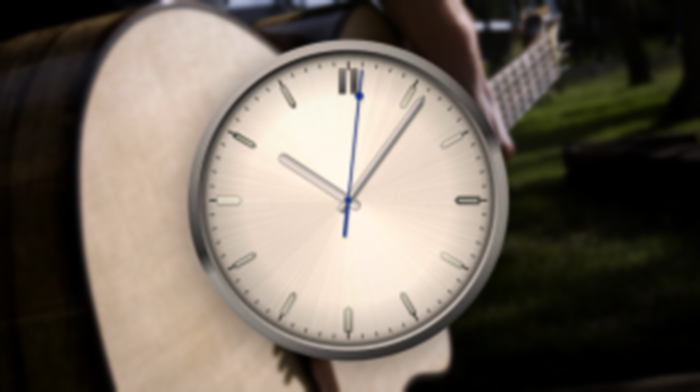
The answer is 10:06:01
